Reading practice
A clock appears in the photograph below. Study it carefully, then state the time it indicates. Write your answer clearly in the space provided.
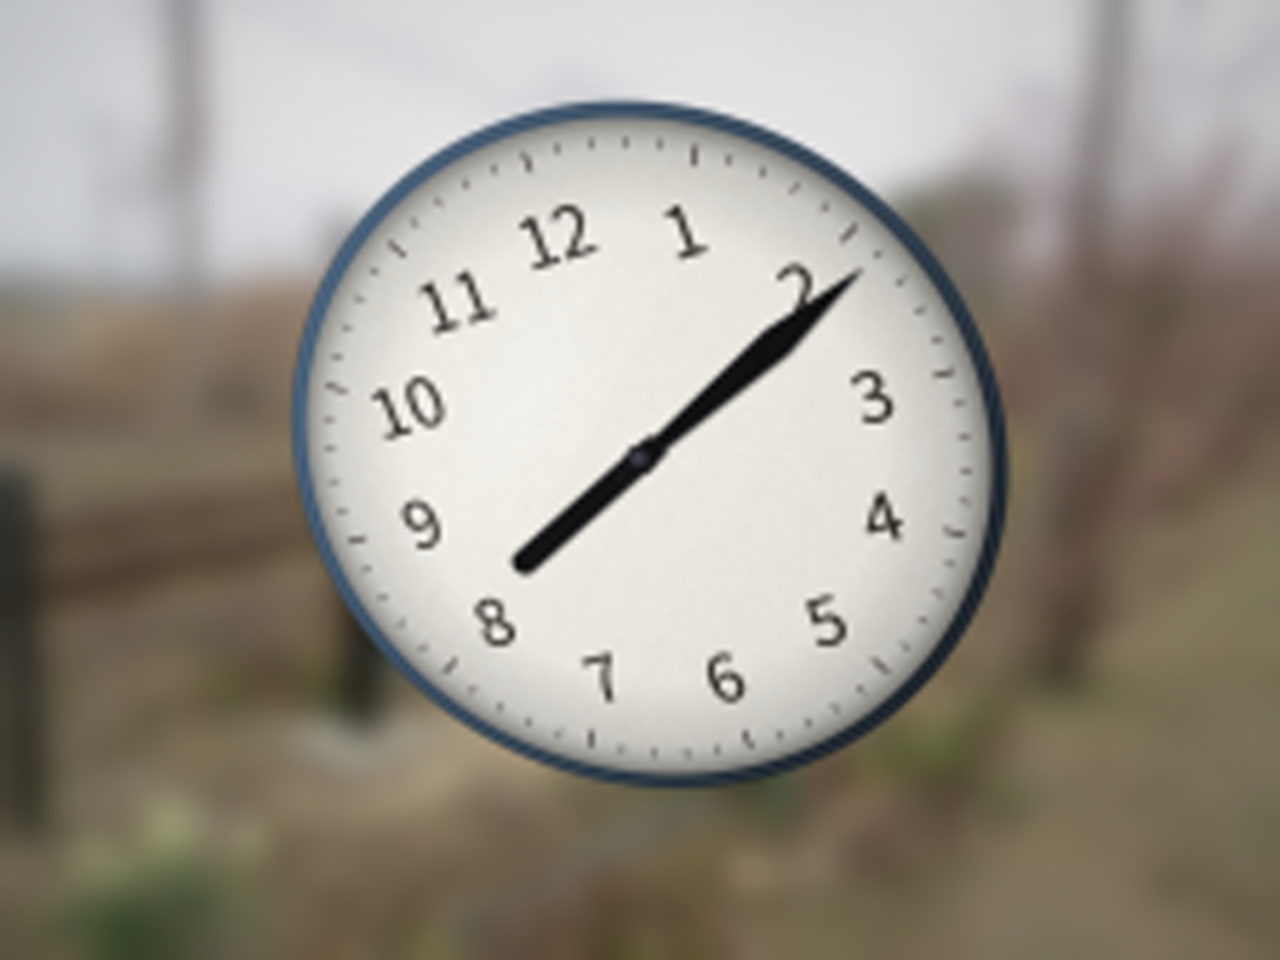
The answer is 8:11
